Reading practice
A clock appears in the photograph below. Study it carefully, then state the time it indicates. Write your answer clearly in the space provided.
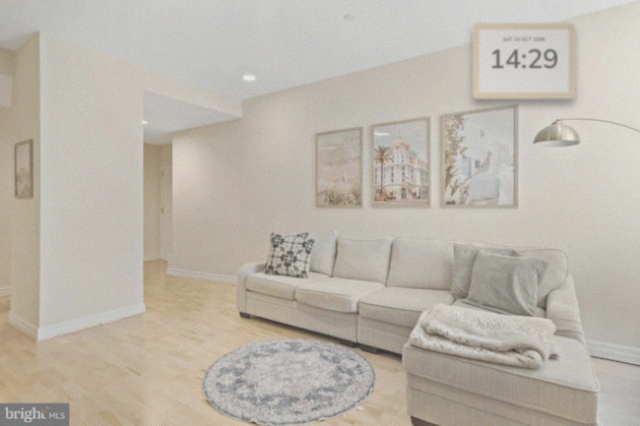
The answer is 14:29
